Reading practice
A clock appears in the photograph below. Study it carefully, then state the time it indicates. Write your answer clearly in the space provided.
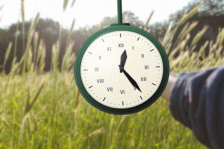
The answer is 12:24
